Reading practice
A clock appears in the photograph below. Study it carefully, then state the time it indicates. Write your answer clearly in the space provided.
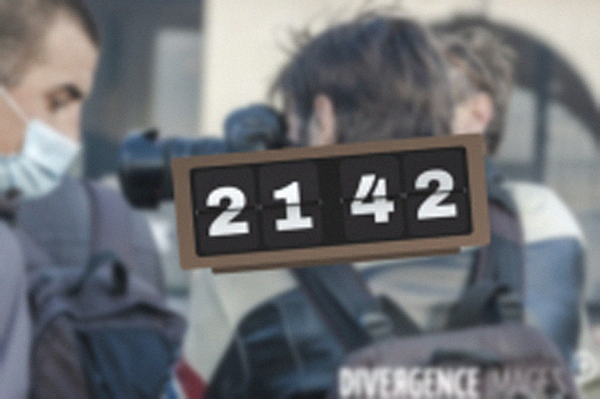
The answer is 21:42
